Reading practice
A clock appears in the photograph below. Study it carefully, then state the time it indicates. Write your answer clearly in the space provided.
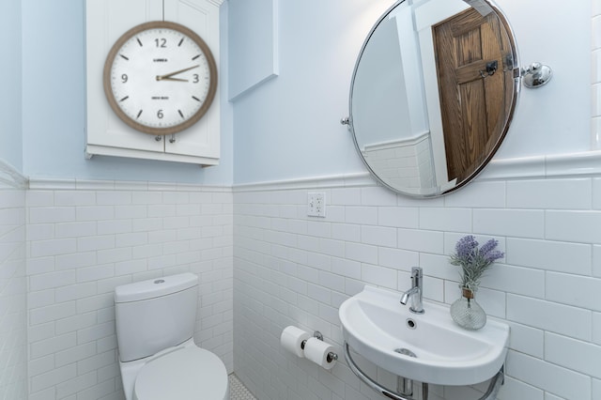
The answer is 3:12
